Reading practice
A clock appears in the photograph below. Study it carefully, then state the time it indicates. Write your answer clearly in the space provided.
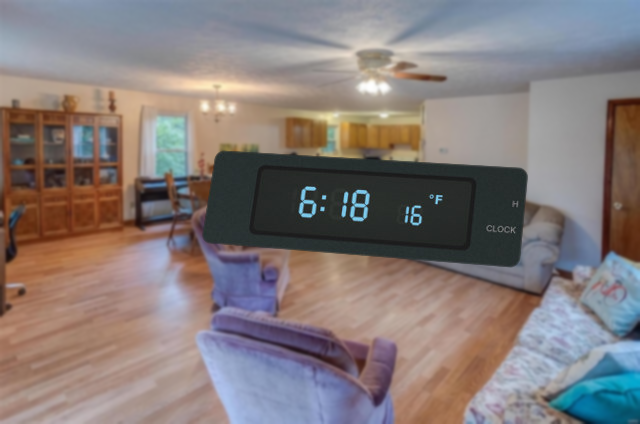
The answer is 6:18
